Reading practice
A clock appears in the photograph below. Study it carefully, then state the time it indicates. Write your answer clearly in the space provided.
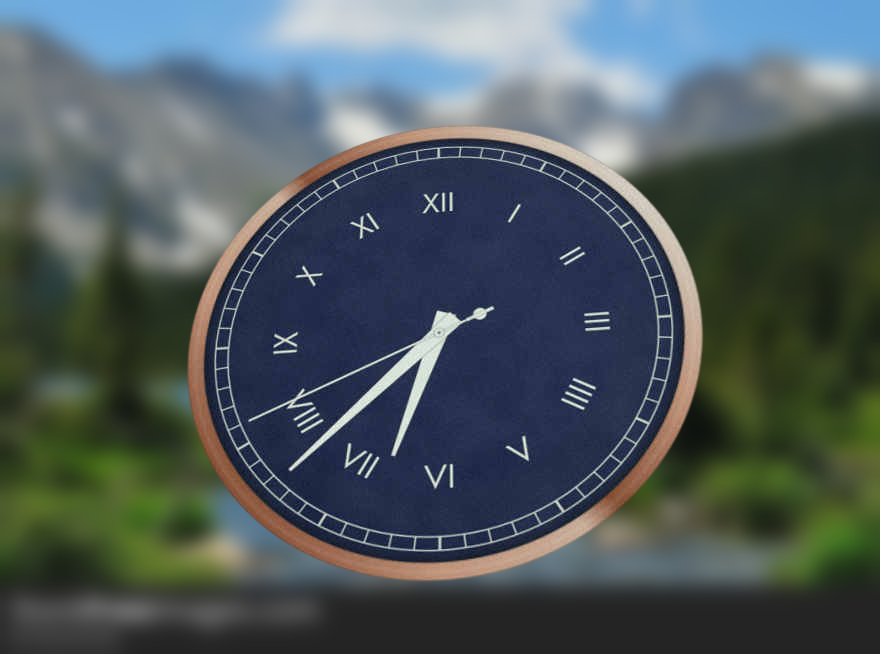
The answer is 6:37:41
